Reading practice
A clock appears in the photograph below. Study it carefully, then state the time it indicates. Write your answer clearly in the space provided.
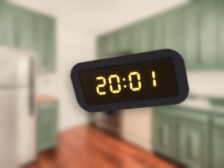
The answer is 20:01
